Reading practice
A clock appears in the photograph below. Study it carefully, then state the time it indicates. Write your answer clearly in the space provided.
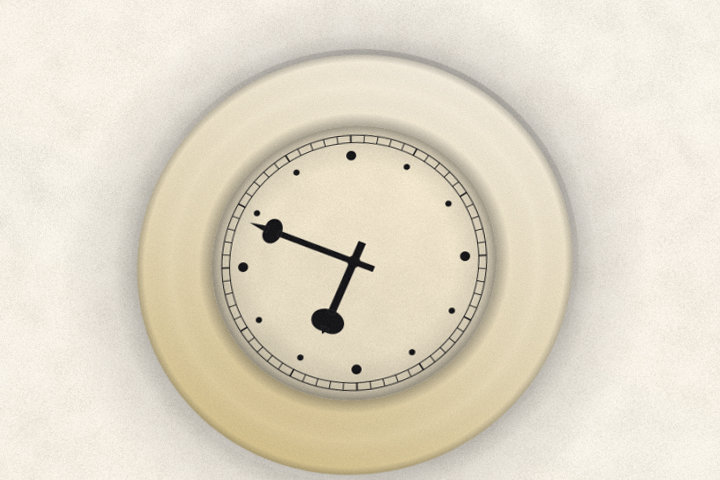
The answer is 6:49
